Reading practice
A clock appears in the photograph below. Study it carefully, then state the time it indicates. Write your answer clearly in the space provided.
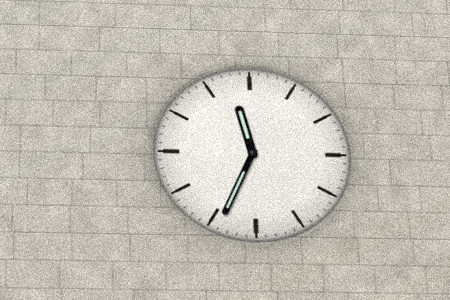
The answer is 11:34
